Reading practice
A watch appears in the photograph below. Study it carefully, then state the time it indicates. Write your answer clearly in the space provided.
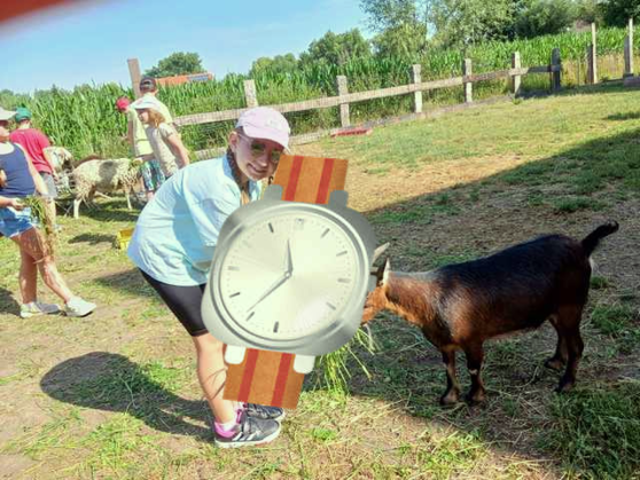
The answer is 11:36
